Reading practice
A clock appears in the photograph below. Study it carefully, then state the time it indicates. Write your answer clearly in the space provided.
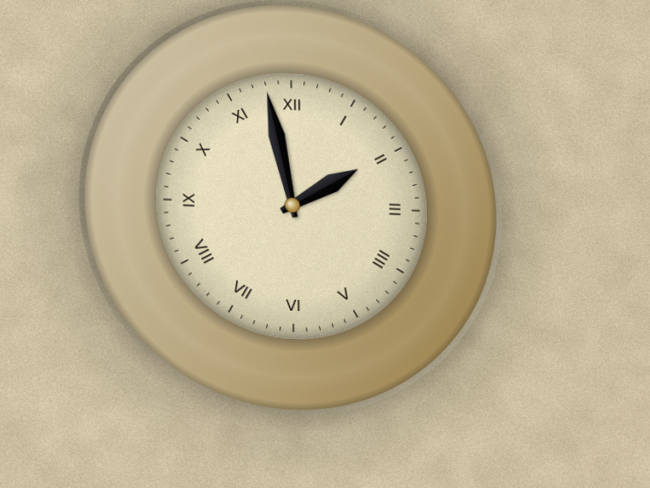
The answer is 1:58
